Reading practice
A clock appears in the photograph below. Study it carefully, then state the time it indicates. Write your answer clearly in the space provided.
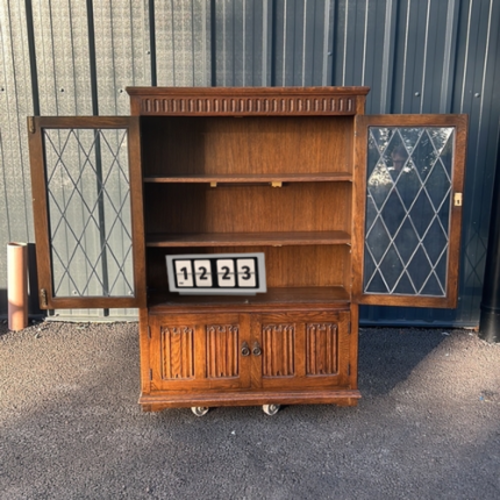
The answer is 12:23
